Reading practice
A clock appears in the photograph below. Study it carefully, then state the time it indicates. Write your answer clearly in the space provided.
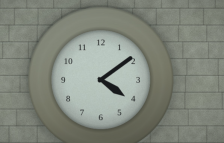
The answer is 4:09
